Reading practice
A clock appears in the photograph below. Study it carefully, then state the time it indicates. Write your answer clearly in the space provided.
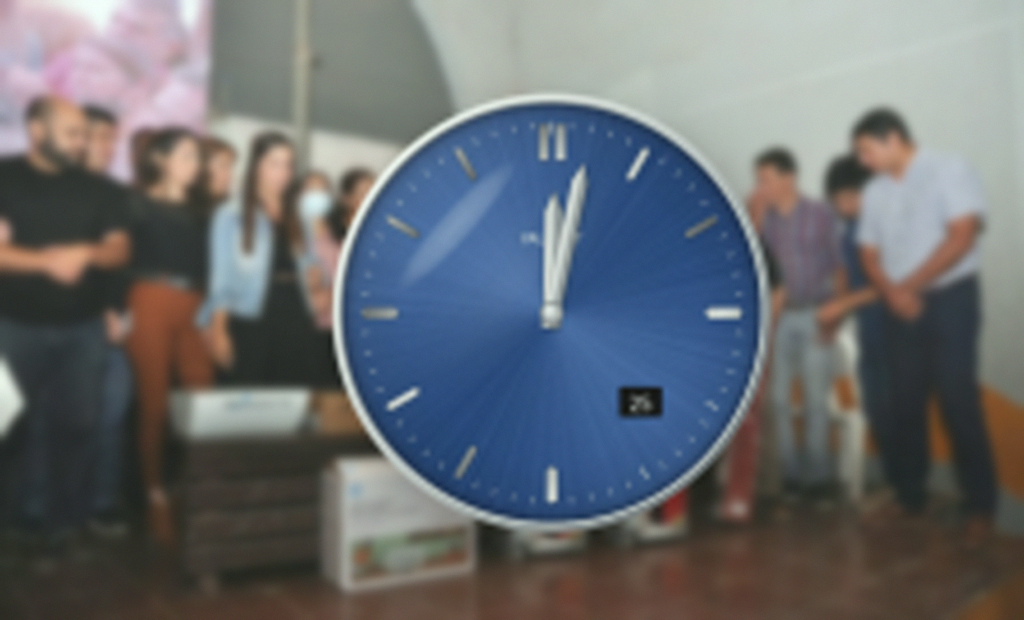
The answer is 12:02
